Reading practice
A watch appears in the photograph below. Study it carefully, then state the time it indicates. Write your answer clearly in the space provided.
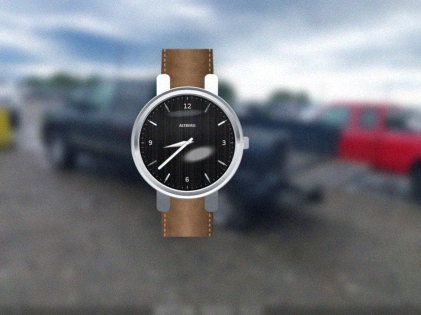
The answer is 8:38
